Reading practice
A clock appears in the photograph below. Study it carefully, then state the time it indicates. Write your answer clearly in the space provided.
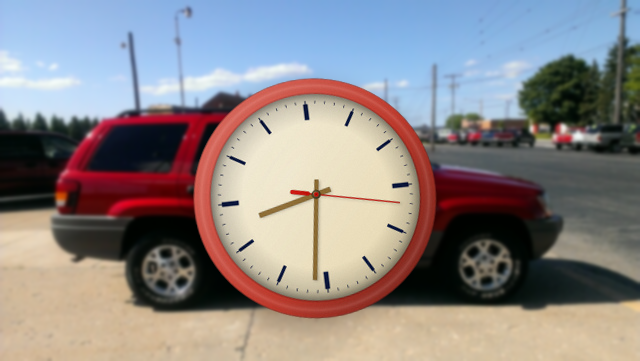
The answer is 8:31:17
